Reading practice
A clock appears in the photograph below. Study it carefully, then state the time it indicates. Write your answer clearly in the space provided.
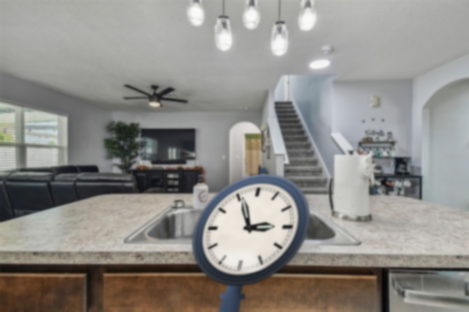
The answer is 2:56
